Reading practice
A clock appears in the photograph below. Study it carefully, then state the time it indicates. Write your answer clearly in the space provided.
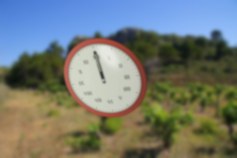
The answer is 12:00
